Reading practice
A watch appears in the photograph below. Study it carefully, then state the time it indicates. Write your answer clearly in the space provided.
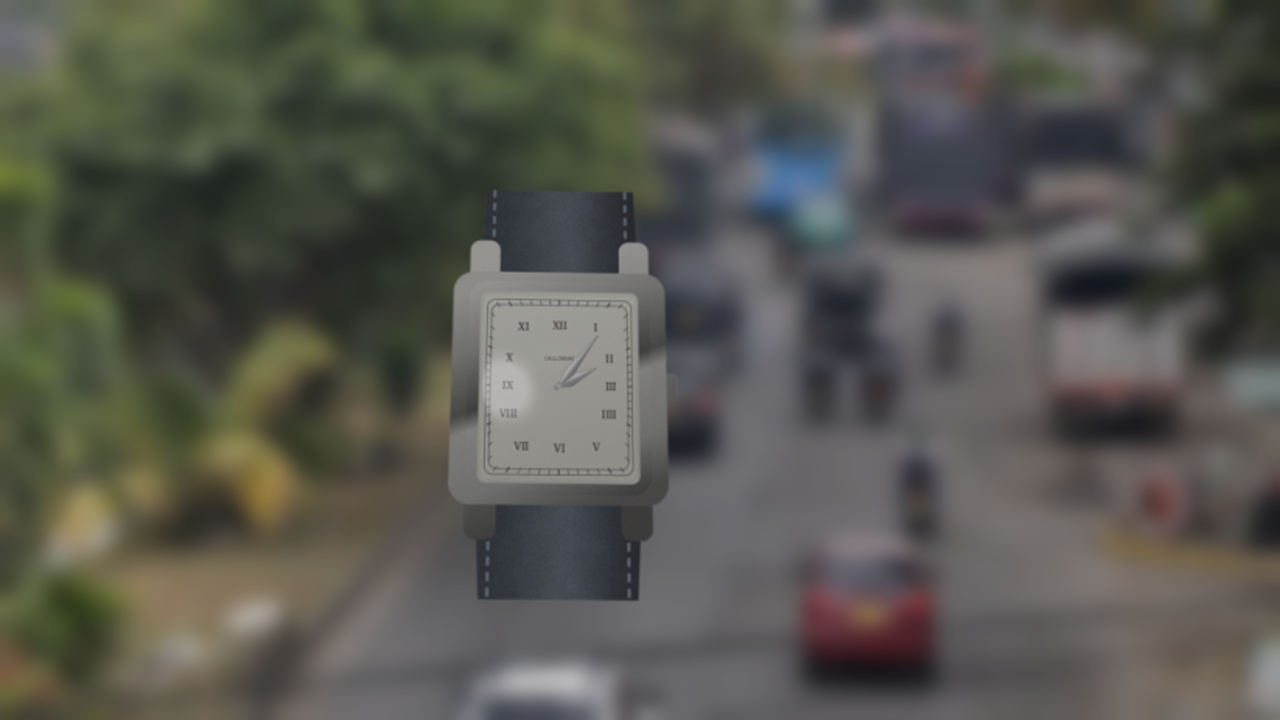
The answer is 2:06
